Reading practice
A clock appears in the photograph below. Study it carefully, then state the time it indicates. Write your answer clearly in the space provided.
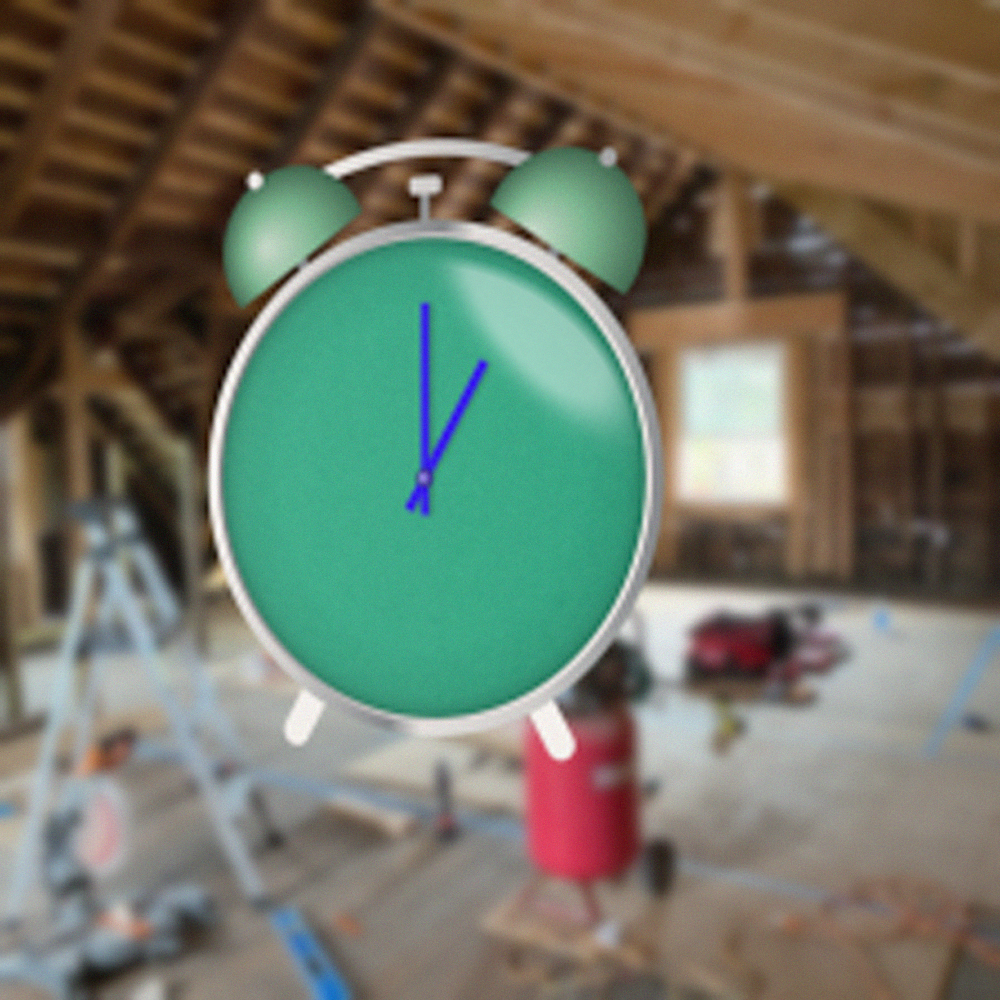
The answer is 1:00
